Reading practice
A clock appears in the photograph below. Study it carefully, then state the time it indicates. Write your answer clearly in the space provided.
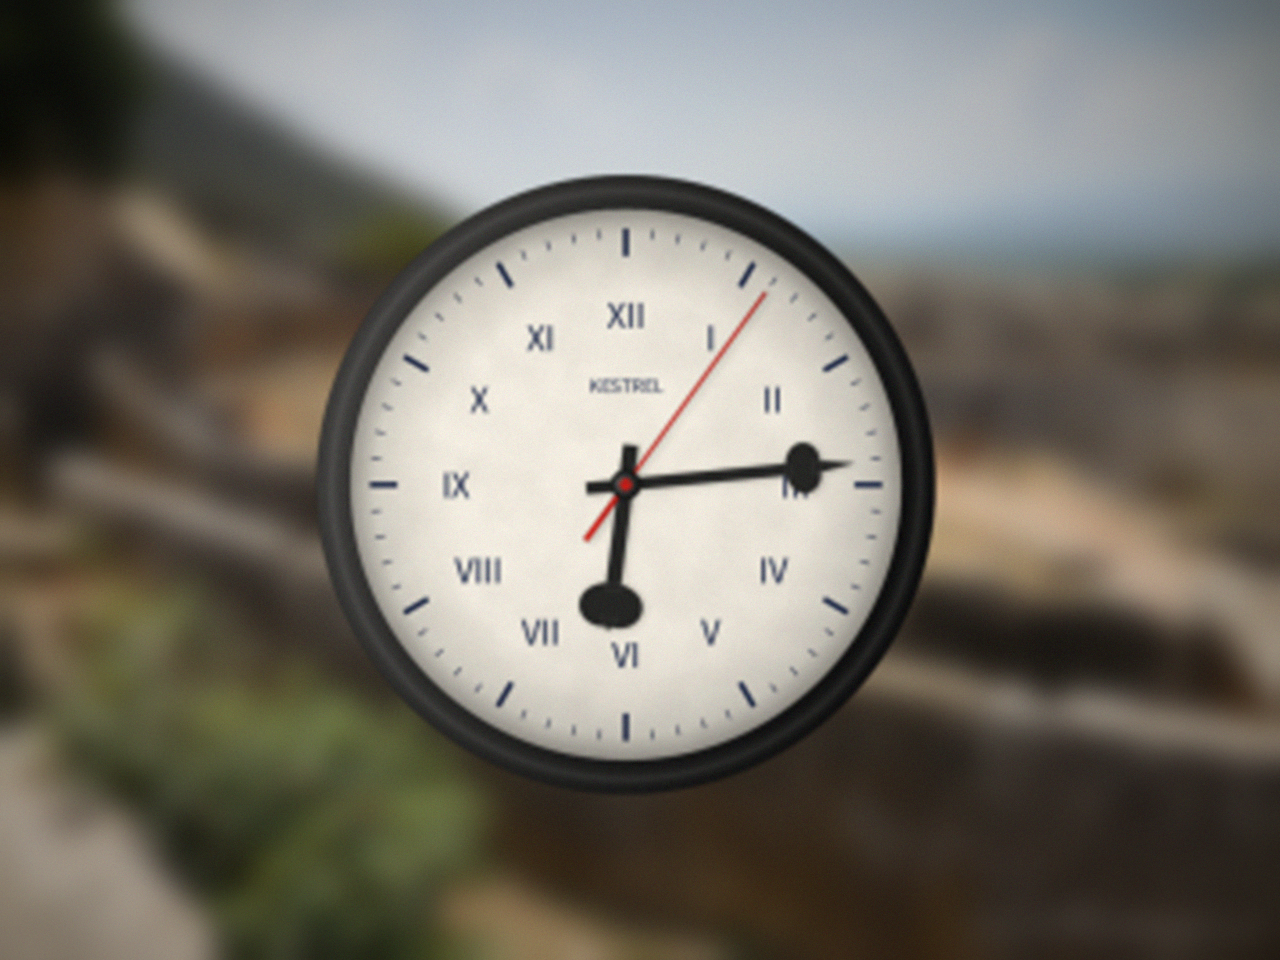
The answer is 6:14:06
